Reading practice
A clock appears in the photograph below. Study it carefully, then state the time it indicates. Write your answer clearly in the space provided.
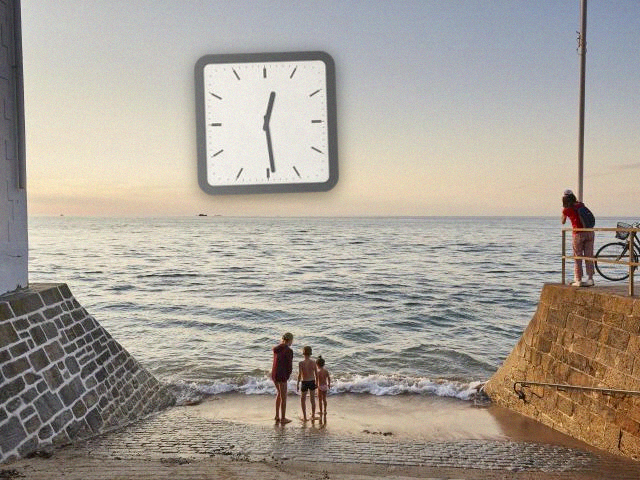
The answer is 12:29
